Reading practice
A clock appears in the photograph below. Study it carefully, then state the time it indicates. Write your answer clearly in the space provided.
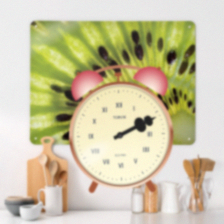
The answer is 2:11
